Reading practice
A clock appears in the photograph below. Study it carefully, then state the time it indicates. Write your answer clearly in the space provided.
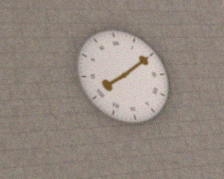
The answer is 8:10
